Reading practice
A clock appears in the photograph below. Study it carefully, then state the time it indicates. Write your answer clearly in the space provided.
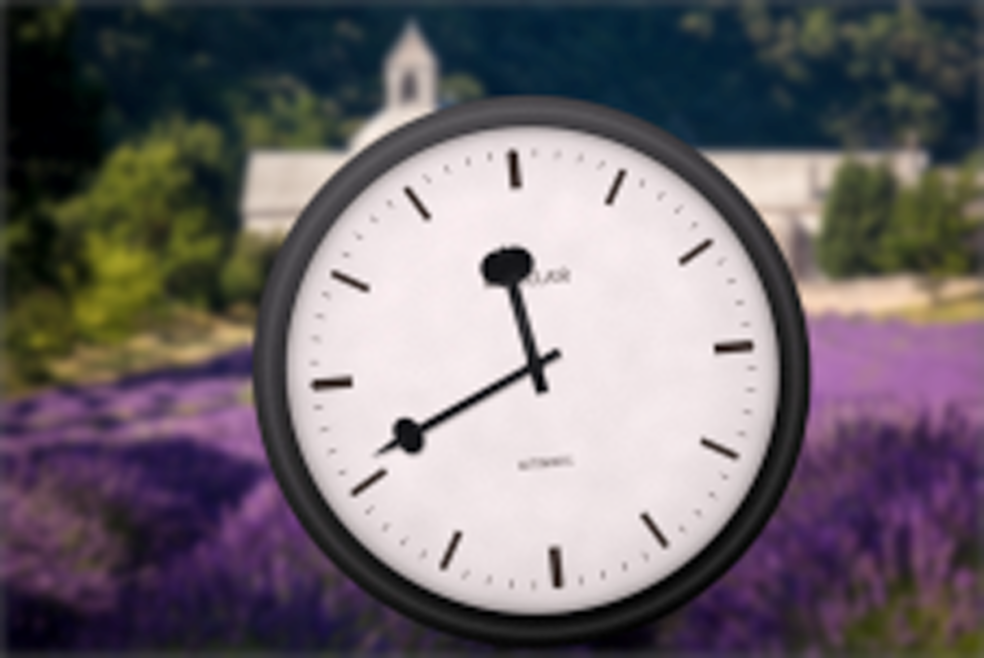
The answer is 11:41
